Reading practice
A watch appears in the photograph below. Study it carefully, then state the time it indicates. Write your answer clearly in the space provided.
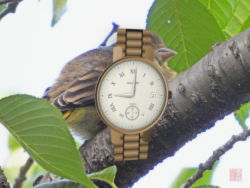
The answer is 9:01
